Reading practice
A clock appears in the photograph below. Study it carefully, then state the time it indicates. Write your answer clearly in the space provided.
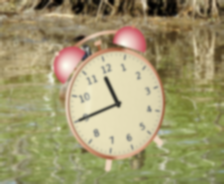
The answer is 11:45
